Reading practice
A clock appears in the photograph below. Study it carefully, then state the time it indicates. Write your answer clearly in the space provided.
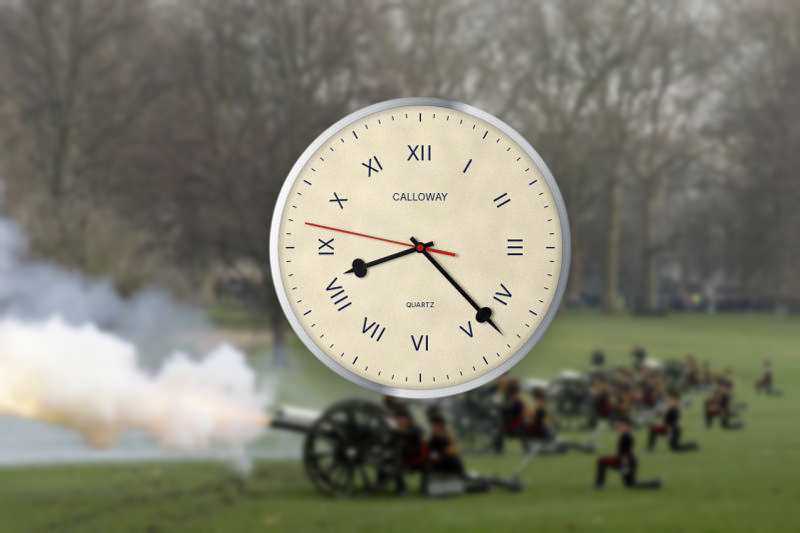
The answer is 8:22:47
